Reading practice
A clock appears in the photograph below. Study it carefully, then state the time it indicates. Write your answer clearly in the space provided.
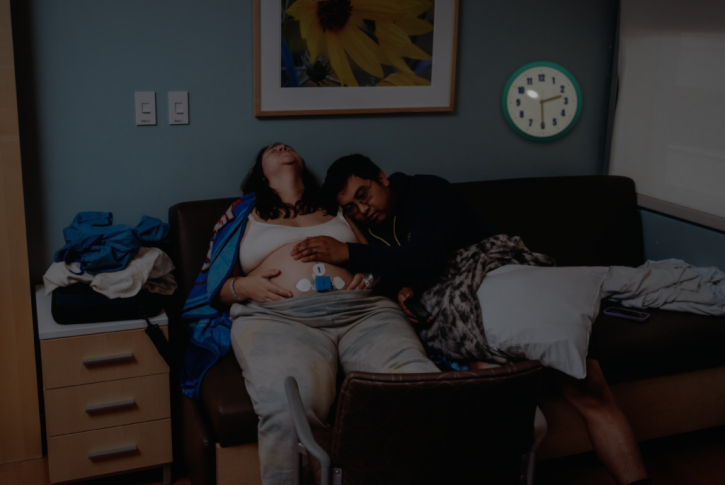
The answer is 2:30
